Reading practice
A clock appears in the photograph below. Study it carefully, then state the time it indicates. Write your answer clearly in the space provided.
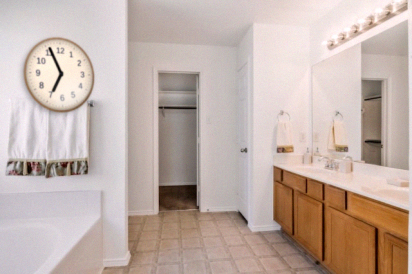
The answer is 6:56
